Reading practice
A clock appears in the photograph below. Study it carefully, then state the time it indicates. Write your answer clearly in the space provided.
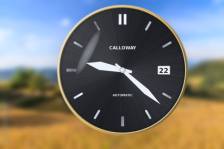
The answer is 9:22
